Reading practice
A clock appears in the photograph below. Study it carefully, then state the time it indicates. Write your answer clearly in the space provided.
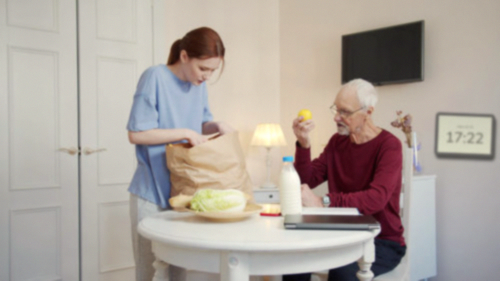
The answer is 17:22
